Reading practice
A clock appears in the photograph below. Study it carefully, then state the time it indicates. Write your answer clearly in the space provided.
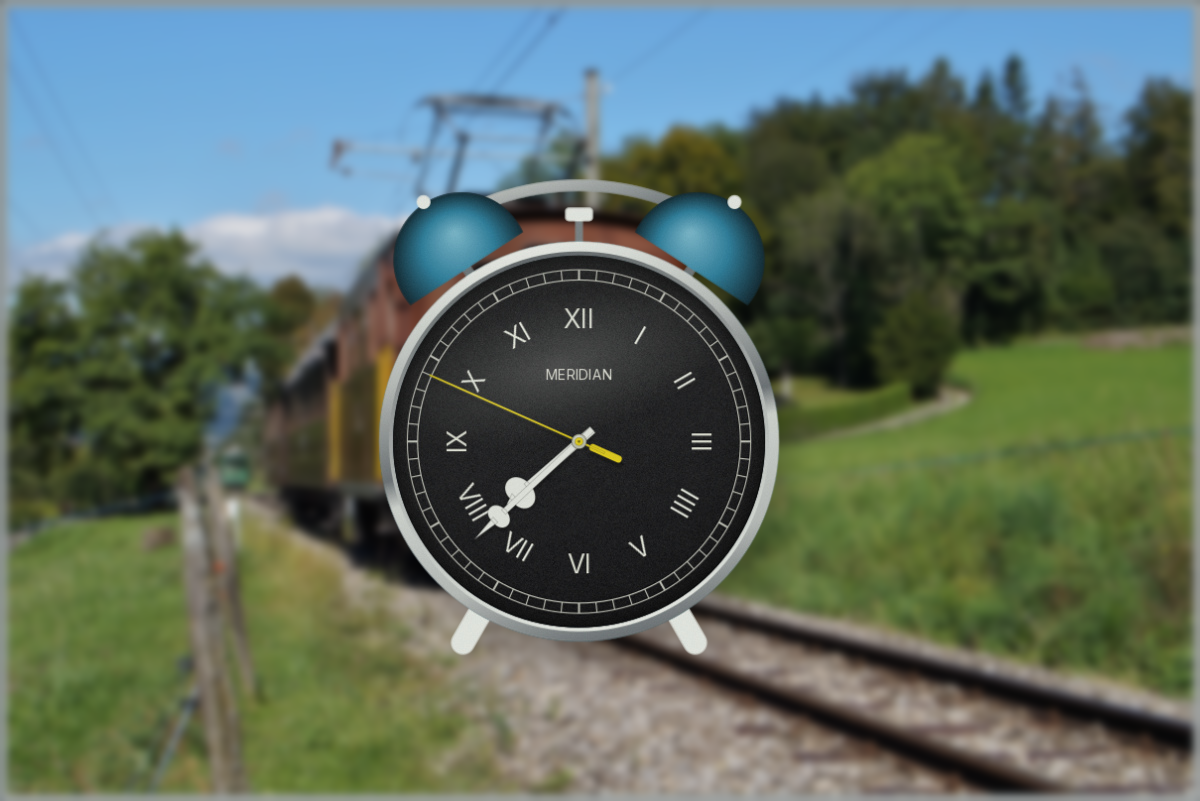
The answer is 7:37:49
